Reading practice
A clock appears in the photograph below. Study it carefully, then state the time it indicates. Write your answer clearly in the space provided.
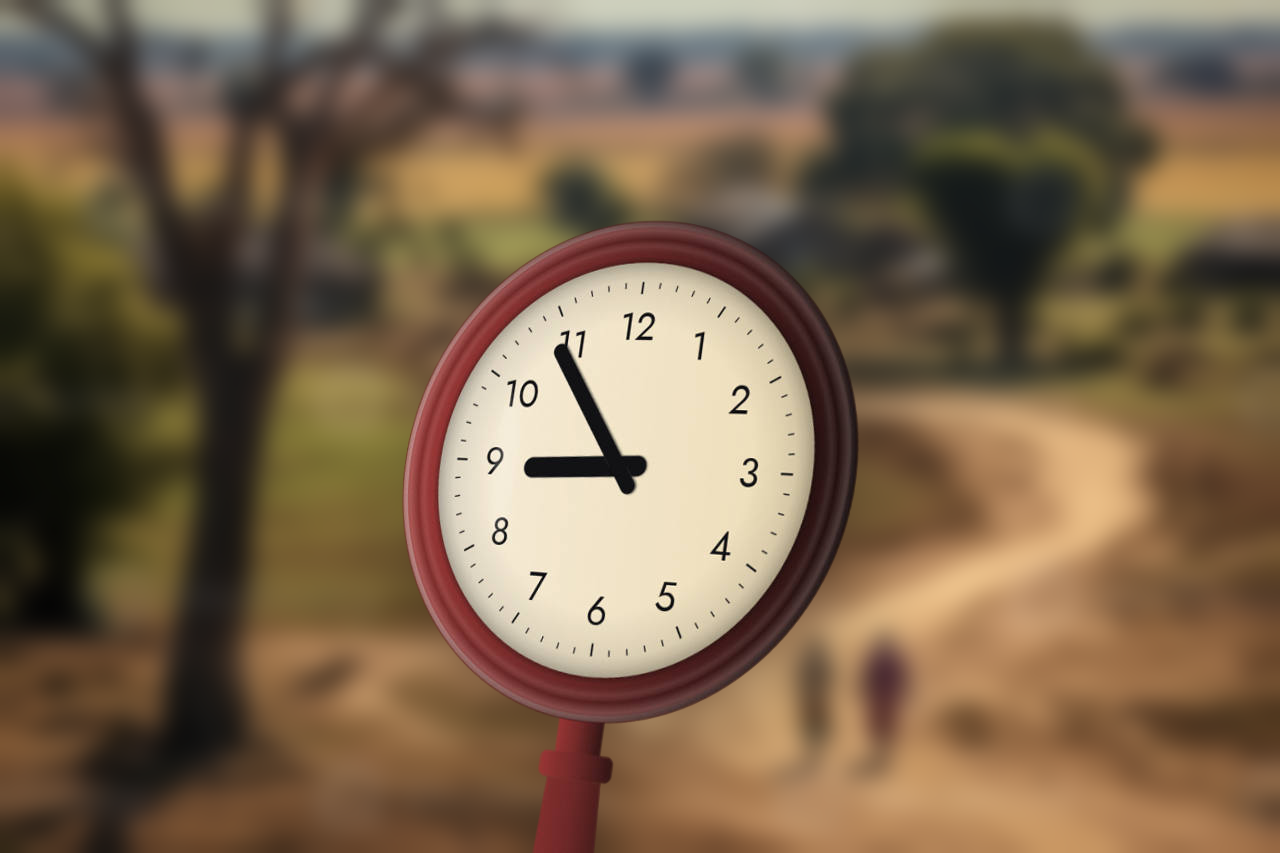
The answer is 8:54
